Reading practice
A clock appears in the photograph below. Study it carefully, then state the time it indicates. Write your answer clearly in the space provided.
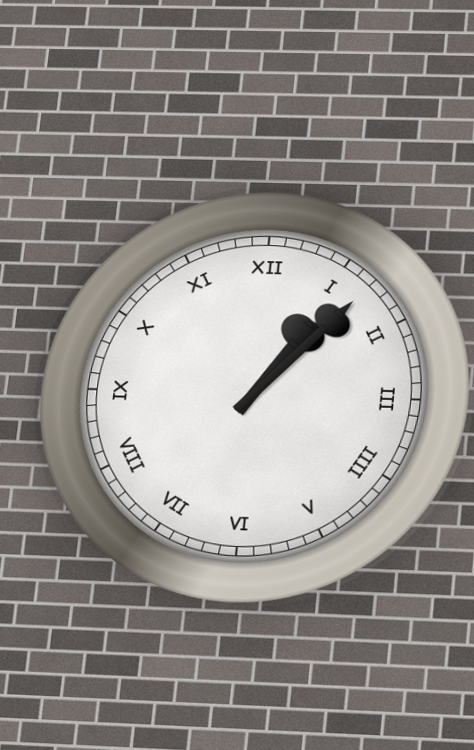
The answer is 1:07
